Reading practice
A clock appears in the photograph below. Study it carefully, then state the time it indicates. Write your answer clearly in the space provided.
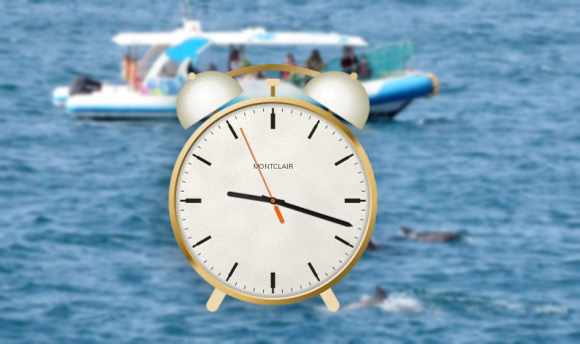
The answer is 9:17:56
